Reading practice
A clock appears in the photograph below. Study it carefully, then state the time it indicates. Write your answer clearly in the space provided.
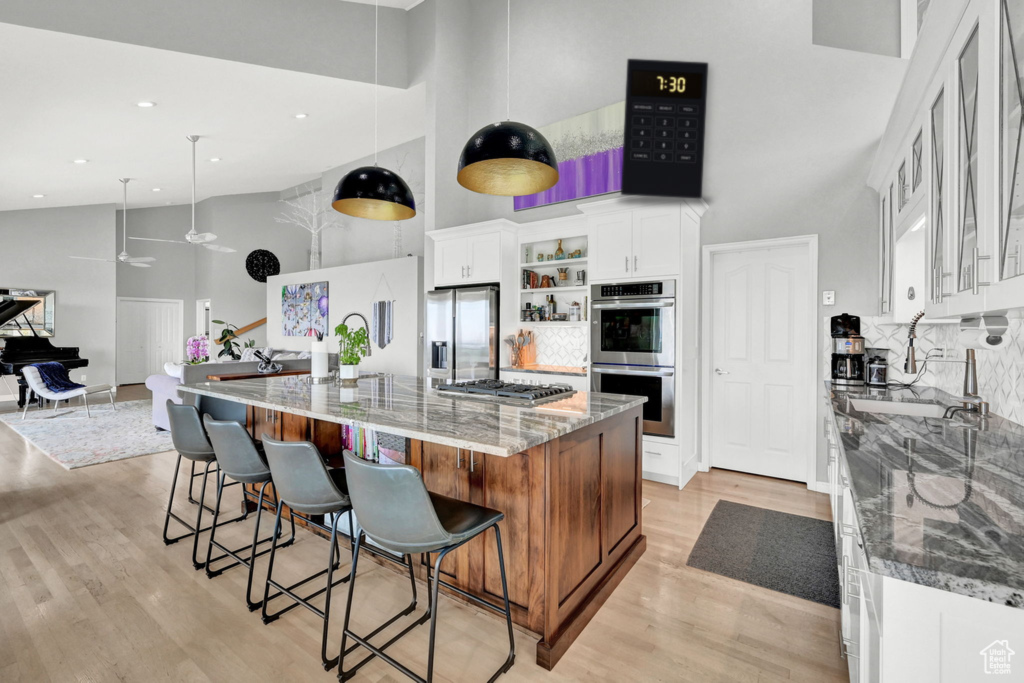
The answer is 7:30
